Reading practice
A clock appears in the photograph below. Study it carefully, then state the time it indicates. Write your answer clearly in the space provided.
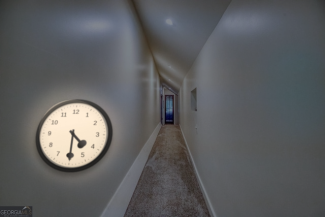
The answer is 4:30
